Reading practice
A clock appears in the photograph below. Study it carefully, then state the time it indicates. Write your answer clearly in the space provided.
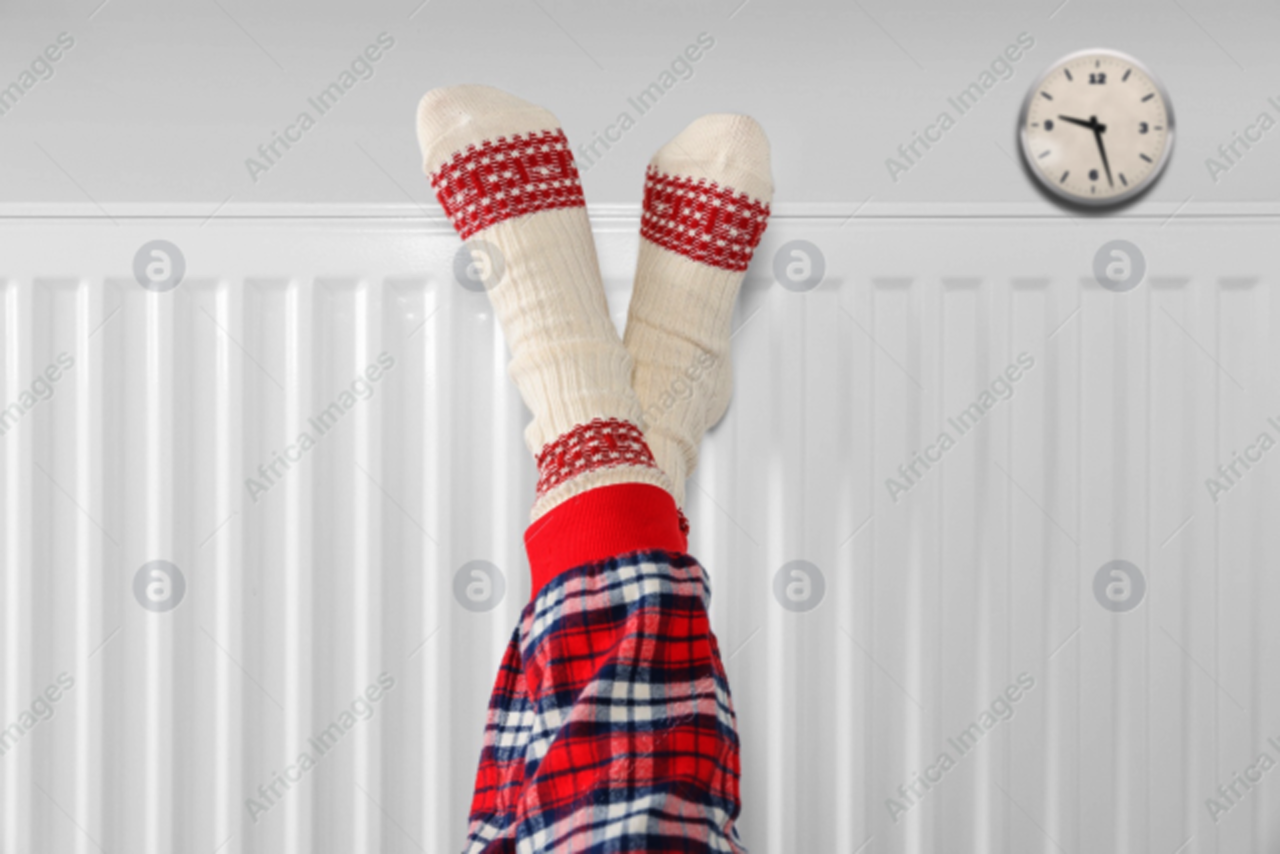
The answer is 9:27
